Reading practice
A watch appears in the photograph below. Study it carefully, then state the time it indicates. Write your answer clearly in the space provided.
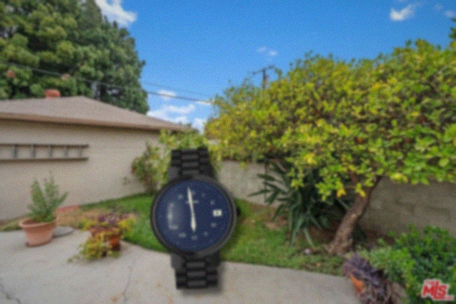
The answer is 5:59
